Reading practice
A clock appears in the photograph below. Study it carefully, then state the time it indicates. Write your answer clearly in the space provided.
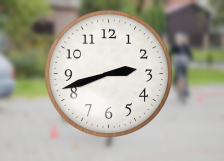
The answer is 2:42
